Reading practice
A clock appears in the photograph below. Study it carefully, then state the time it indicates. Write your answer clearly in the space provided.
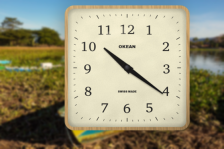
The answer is 10:21
